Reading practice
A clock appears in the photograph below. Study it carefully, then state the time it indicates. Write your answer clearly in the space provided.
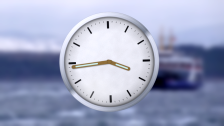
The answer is 3:44
